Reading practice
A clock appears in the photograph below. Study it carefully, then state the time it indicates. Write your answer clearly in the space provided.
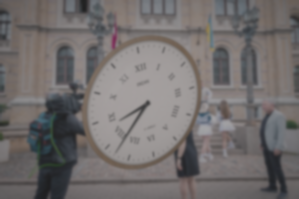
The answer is 8:38
